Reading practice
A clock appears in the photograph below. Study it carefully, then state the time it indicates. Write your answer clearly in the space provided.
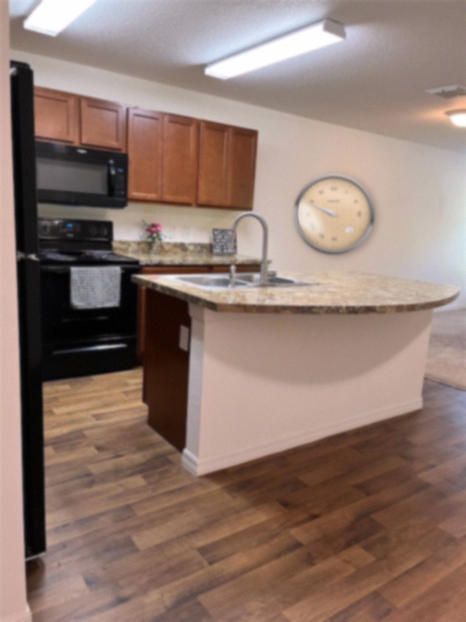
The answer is 9:49
